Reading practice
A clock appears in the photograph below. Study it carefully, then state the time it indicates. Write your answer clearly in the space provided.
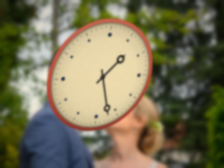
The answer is 1:27
